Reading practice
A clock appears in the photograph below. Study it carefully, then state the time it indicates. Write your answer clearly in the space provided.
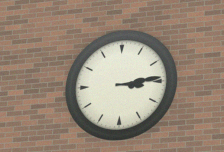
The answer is 3:14
